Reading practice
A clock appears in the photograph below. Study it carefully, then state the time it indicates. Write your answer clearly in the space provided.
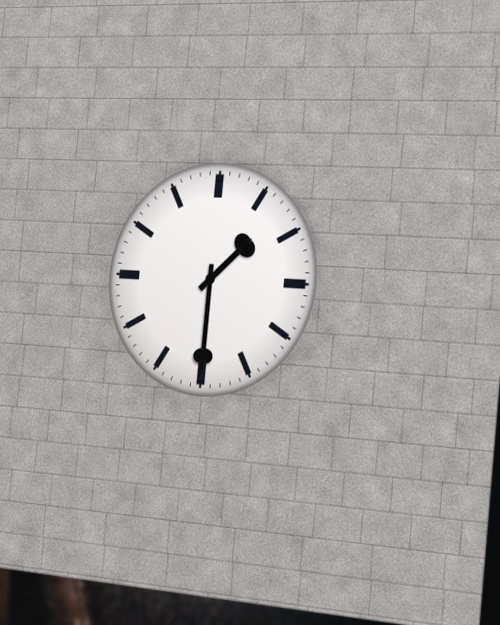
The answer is 1:30
